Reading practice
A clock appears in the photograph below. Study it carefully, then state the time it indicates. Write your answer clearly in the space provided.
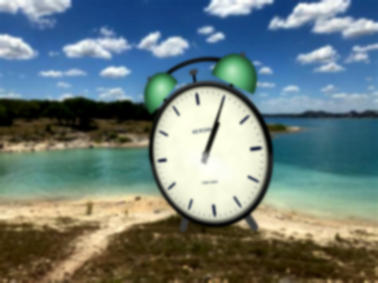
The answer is 1:05
